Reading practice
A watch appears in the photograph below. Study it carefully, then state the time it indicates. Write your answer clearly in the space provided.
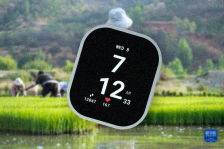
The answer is 7:12
